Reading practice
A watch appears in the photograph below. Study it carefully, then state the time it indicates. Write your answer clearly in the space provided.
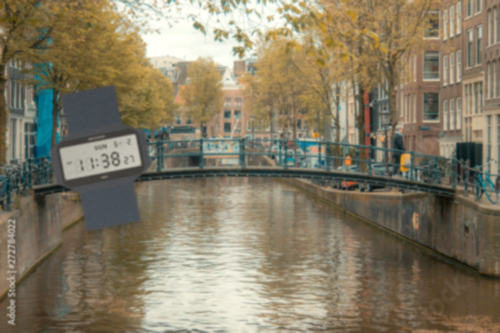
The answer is 11:38
